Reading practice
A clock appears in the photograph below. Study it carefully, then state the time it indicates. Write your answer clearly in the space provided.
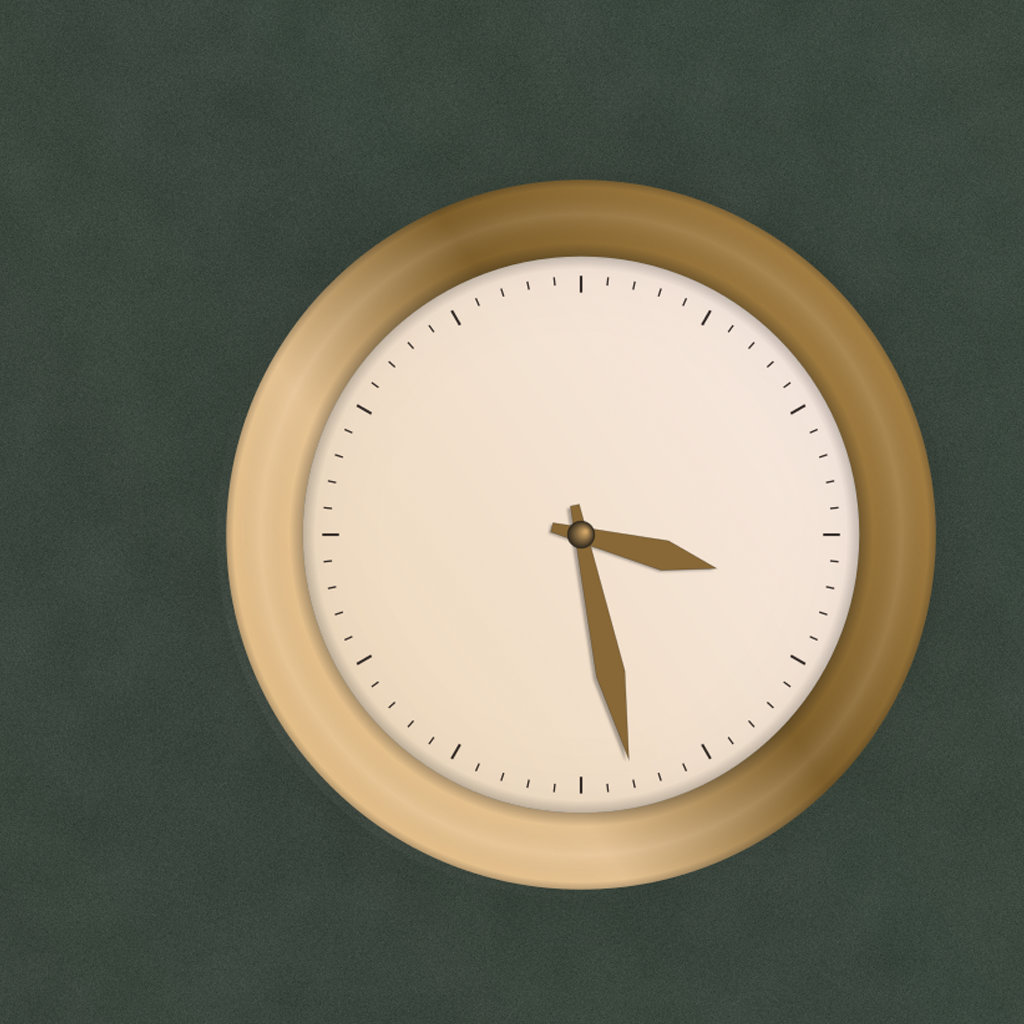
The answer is 3:28
